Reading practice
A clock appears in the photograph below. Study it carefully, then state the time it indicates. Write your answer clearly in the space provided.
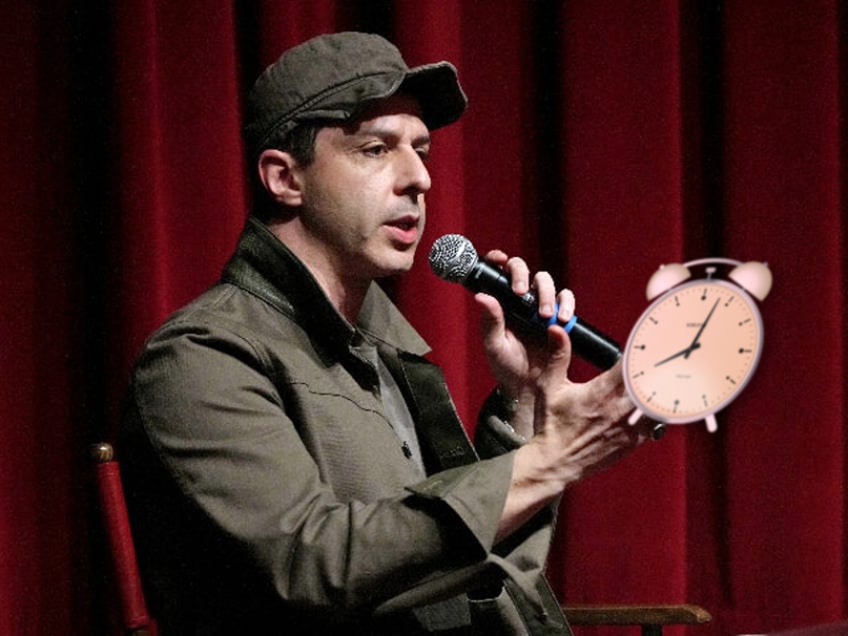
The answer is 8:03
